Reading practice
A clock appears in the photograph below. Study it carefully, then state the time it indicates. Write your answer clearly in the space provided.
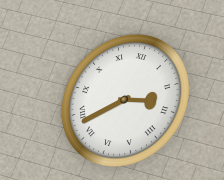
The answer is 2:38
